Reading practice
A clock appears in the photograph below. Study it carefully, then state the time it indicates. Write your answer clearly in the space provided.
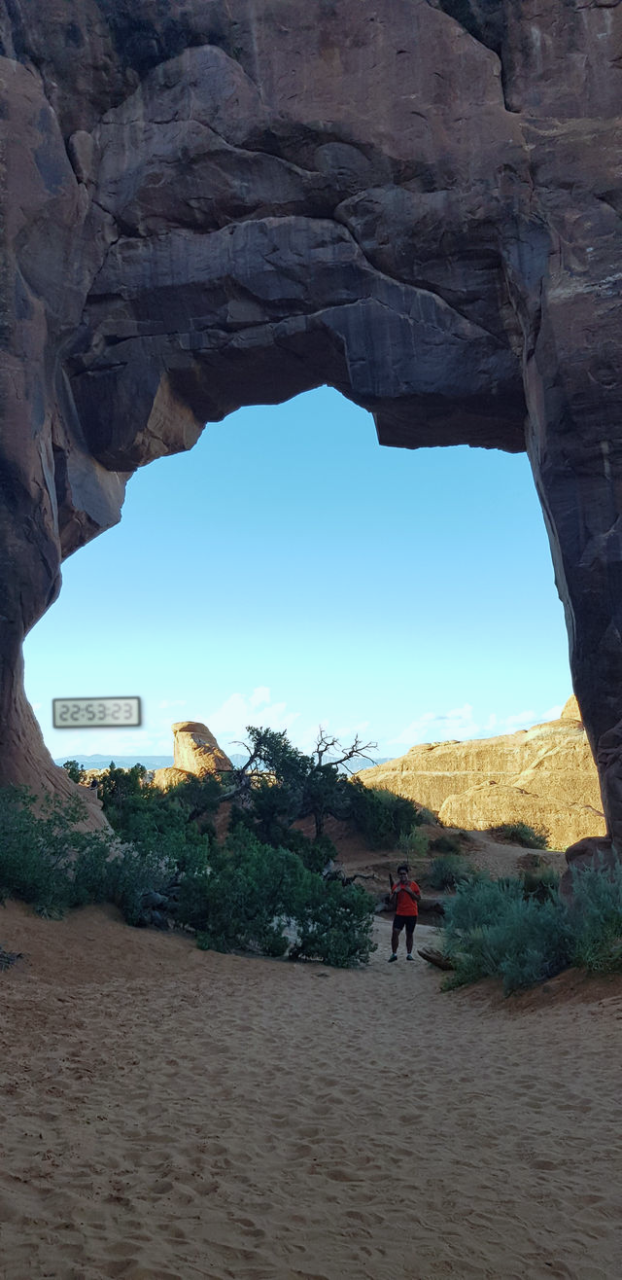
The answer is 22:53:23
